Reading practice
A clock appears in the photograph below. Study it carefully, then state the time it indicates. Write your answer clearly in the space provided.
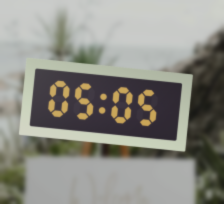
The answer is 5:05
